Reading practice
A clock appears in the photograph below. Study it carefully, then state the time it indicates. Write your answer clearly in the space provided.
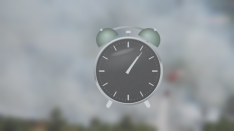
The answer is 1:06
